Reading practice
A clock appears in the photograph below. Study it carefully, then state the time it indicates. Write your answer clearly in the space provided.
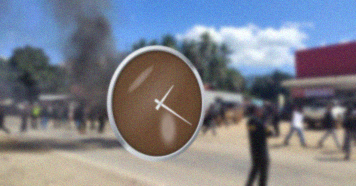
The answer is 1:20
